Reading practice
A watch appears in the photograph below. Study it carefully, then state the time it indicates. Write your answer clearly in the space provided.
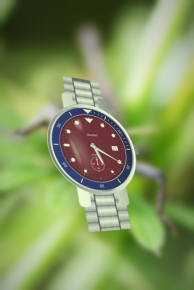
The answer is 5:20
